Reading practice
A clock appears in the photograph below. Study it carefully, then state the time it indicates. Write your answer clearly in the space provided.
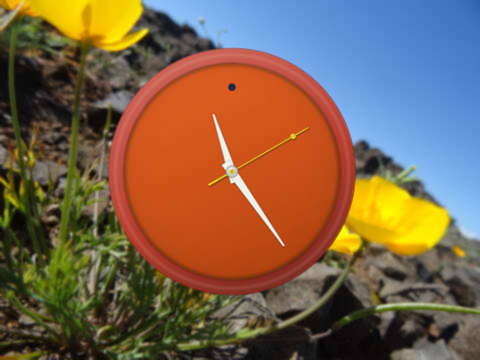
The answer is 11:24:10
